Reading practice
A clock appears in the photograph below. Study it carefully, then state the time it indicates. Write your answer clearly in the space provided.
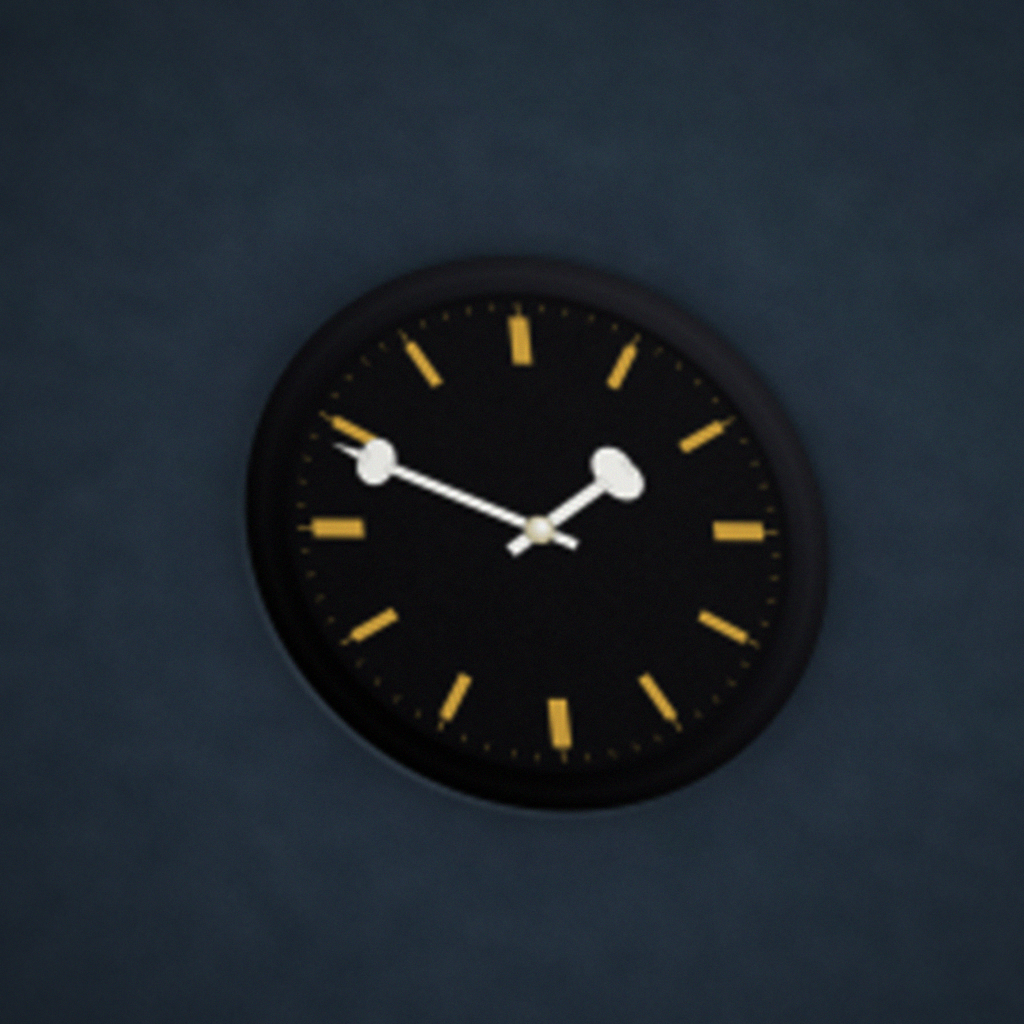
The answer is 1:49
